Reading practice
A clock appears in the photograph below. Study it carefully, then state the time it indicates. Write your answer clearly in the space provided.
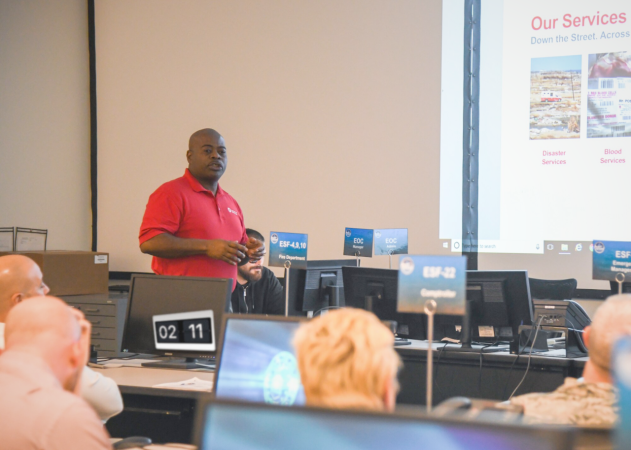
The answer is 2:11
